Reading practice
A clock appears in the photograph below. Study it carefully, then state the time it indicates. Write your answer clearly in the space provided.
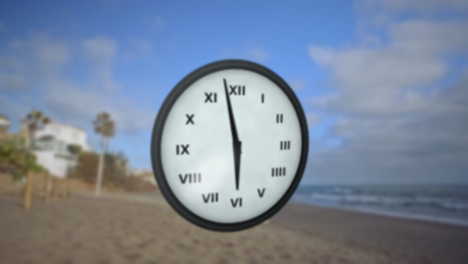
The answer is 5:58
